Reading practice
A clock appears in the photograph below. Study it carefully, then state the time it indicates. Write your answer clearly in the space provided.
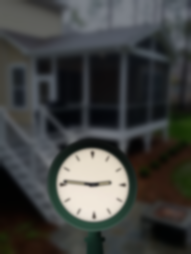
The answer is 2:46
